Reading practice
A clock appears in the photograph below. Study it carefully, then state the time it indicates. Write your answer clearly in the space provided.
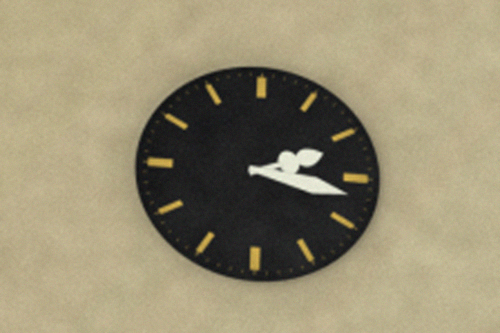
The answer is 2:17
